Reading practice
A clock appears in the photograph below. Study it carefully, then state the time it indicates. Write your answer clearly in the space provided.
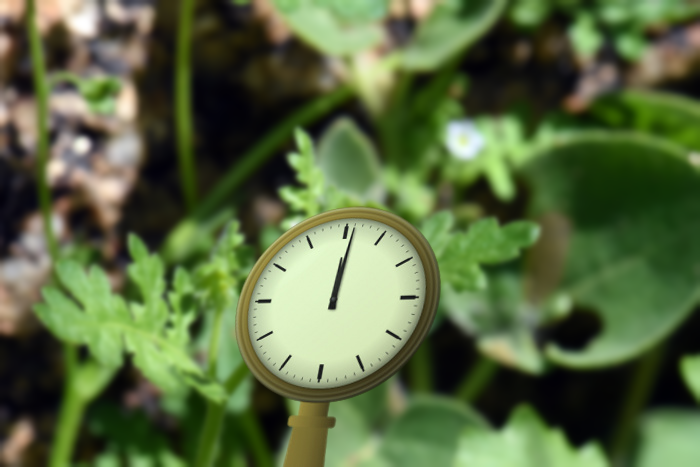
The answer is 12:01
